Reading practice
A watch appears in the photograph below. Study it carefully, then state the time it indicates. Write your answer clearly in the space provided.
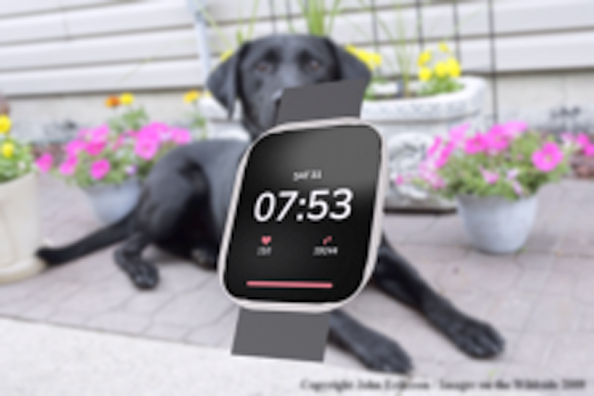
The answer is 7:53
